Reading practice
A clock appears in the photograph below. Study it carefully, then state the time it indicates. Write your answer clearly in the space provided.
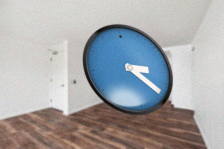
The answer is 3:23
